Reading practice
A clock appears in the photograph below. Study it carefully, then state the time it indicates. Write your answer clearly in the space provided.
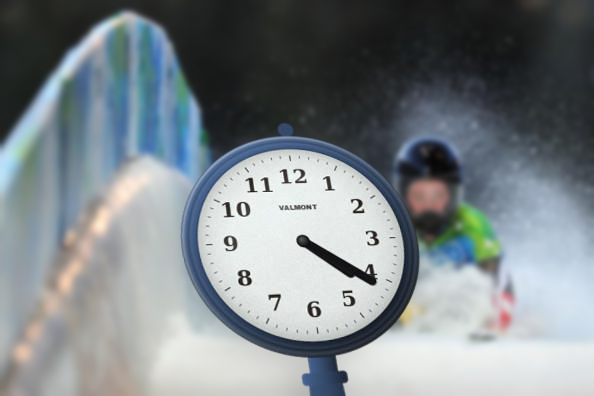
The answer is 4:21
